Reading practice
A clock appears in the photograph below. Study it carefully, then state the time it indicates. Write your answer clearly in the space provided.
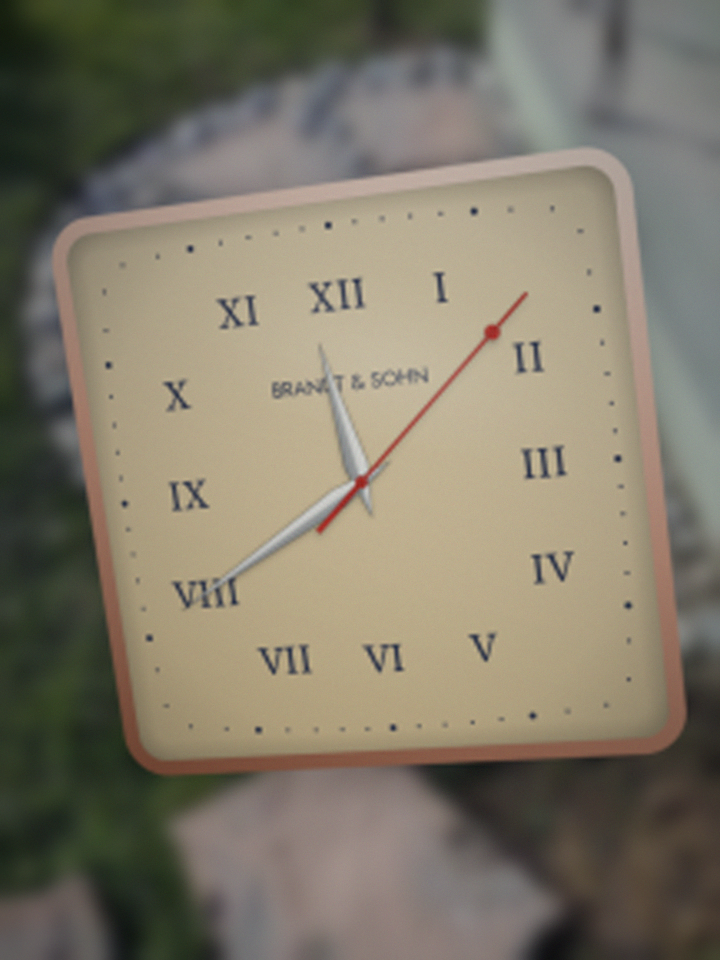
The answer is 11:40:08
